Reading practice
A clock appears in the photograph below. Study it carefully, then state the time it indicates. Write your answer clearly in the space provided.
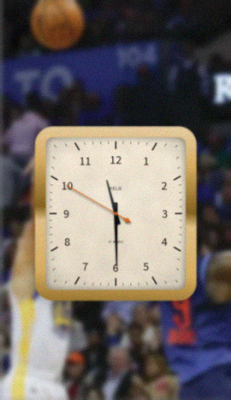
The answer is 11:29:50
